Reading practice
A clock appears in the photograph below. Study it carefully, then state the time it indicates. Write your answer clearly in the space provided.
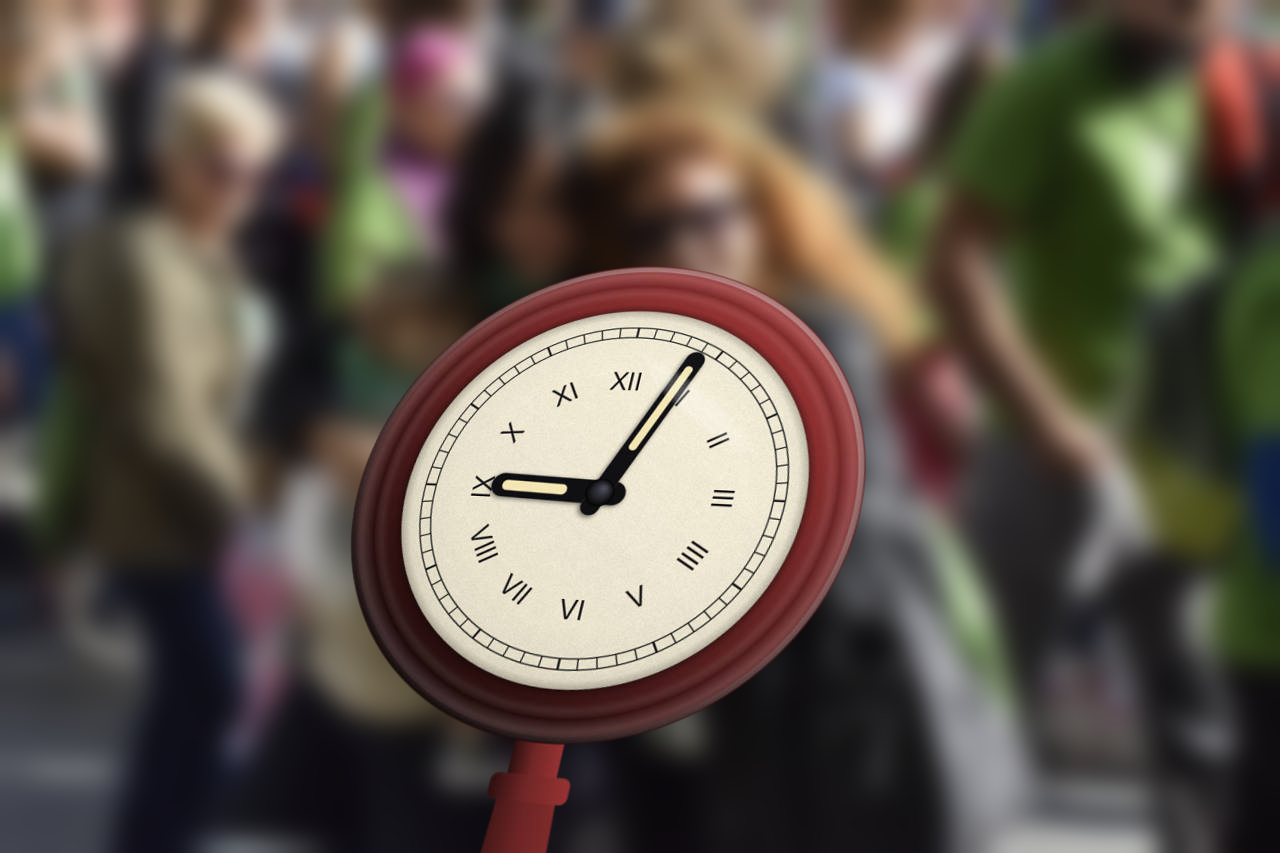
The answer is 9:04
